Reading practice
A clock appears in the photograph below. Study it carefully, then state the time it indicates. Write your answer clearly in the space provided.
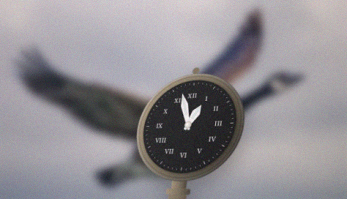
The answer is 12:57
